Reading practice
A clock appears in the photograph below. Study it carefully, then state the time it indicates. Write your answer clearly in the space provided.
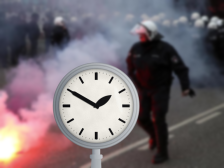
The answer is 1:50
